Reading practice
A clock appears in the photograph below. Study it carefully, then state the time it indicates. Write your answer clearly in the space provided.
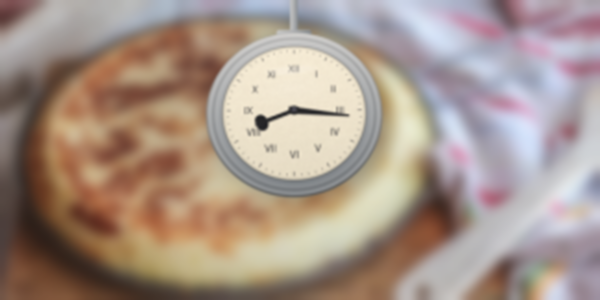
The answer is 8:16
